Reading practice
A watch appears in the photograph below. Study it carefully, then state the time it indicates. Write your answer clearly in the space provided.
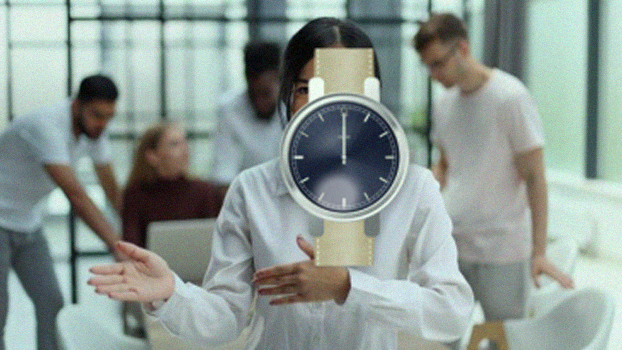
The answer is 12:00
